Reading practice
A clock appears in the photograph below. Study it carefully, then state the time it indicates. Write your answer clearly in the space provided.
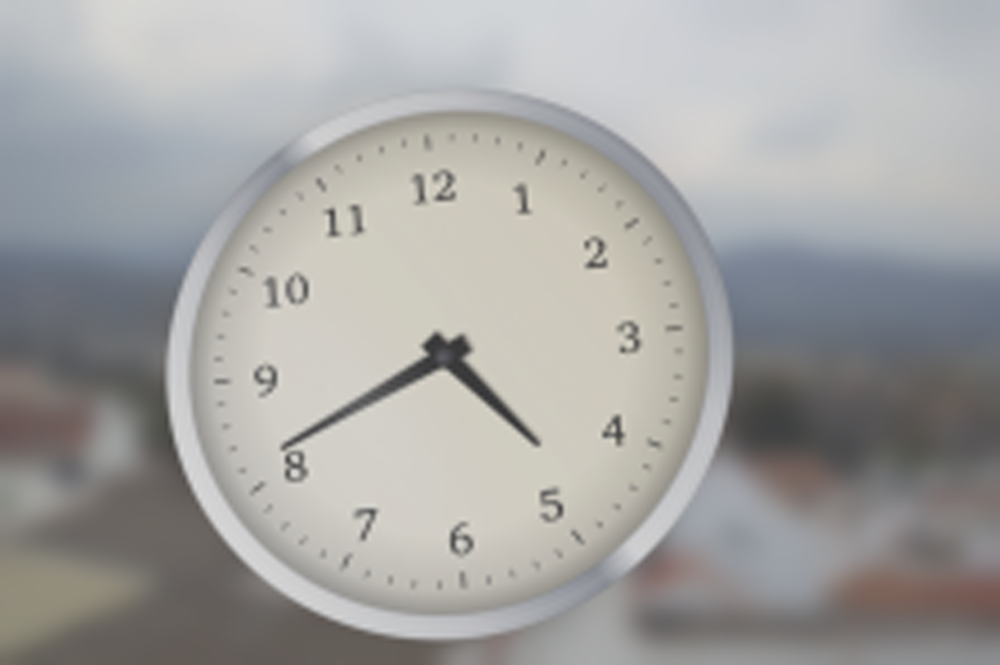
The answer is 4:41
